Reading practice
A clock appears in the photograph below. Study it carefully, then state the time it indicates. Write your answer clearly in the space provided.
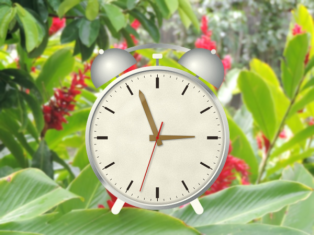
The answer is 2:56:33
